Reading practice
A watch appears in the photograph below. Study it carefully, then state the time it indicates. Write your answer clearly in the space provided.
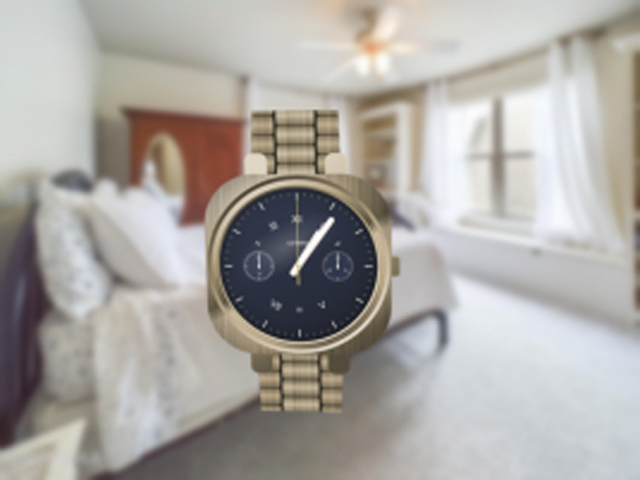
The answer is 1:06
